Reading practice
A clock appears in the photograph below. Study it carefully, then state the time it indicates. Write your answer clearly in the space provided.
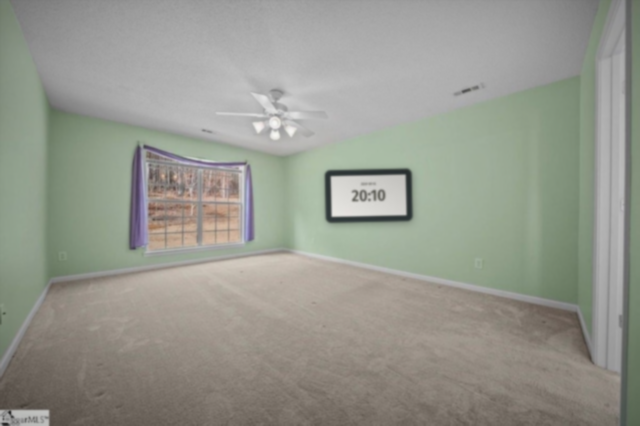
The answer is 20:10
